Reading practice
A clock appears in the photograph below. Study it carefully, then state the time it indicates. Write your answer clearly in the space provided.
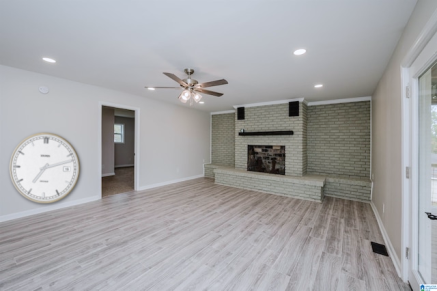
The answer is 7:12
